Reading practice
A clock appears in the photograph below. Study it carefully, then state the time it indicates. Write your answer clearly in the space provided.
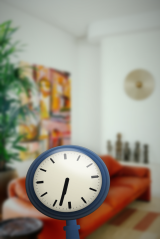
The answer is 6:33
